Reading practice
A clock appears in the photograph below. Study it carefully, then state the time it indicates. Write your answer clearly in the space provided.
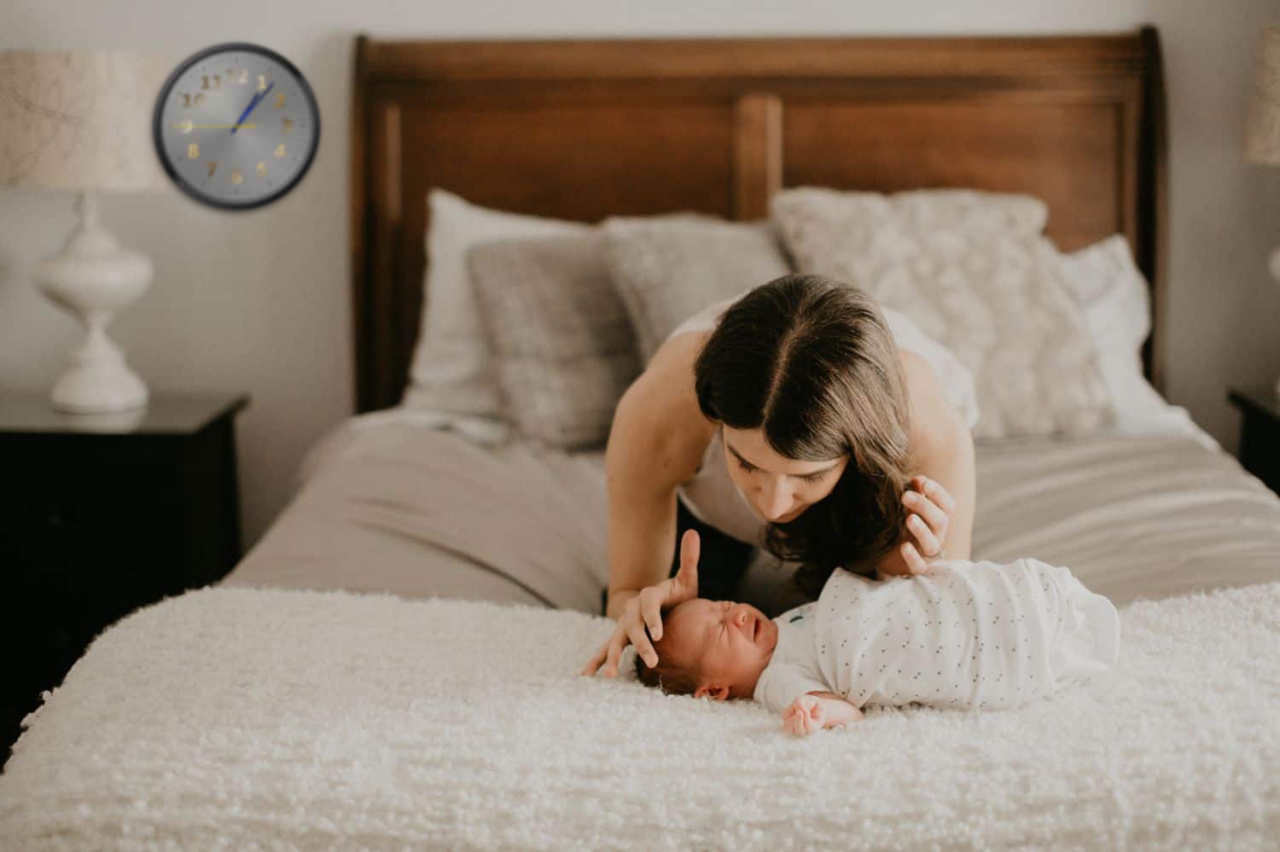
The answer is 1:06:45
